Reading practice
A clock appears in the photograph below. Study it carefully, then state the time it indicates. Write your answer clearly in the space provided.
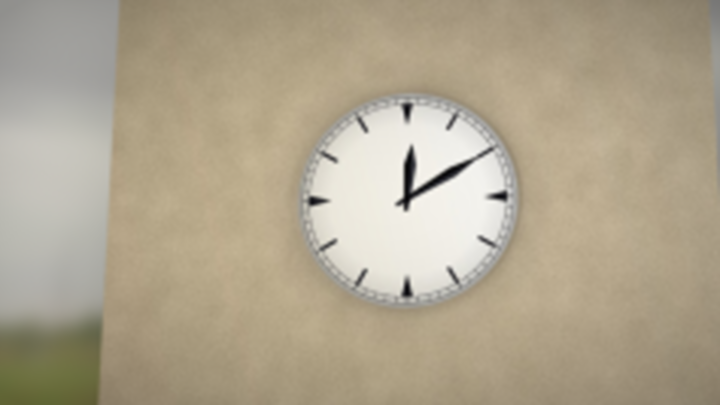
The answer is 12:10
